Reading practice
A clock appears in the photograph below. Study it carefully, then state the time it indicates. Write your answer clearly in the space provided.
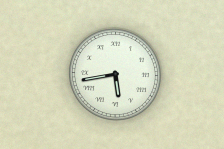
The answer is 5:43
